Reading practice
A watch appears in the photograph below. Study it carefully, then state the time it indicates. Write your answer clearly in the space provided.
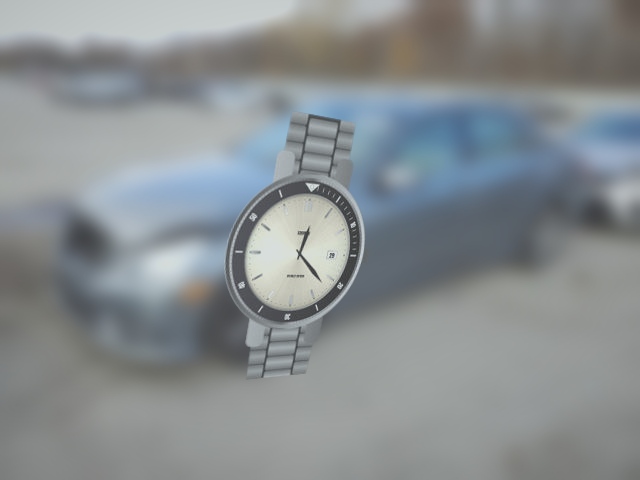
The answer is 12:22
